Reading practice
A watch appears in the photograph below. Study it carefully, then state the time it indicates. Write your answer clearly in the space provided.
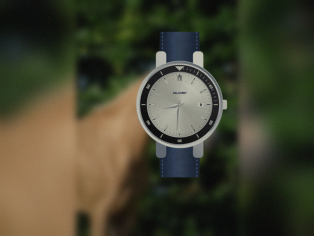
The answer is 8:31
